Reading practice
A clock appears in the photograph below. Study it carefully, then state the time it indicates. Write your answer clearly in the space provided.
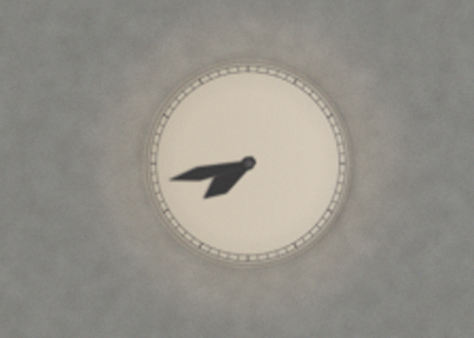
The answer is 7:43
